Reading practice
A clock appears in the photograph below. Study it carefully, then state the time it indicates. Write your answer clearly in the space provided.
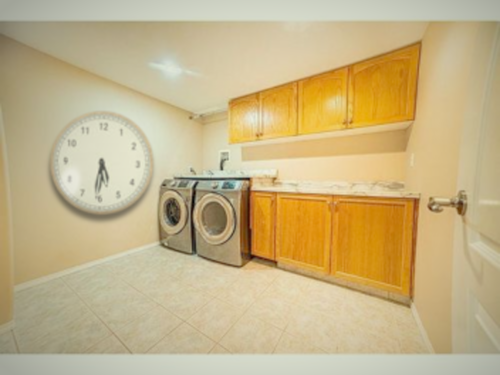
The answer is 5:31
